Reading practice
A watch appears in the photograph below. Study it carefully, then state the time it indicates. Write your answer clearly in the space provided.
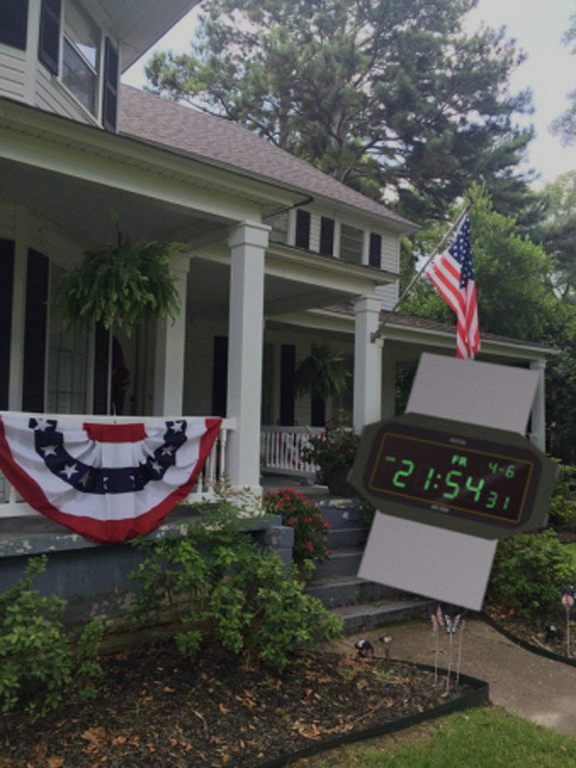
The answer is 21:54:31
